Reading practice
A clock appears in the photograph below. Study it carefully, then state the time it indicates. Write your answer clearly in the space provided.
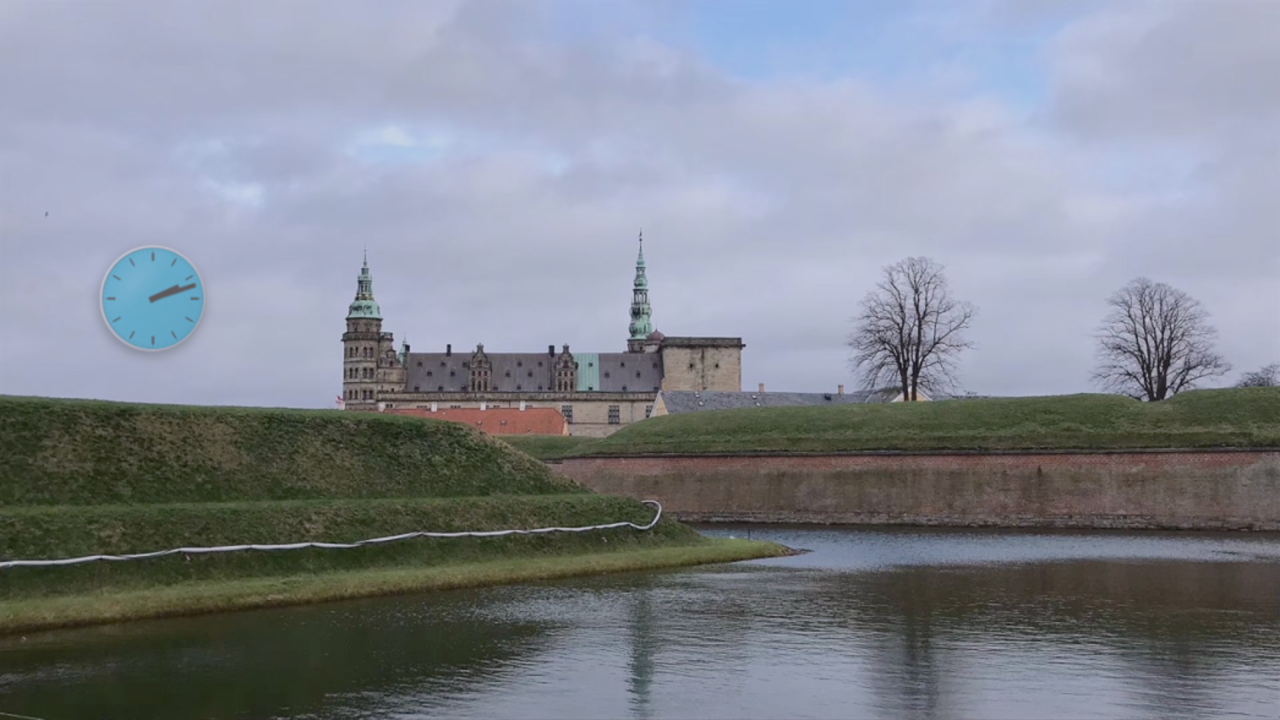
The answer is 2:12
